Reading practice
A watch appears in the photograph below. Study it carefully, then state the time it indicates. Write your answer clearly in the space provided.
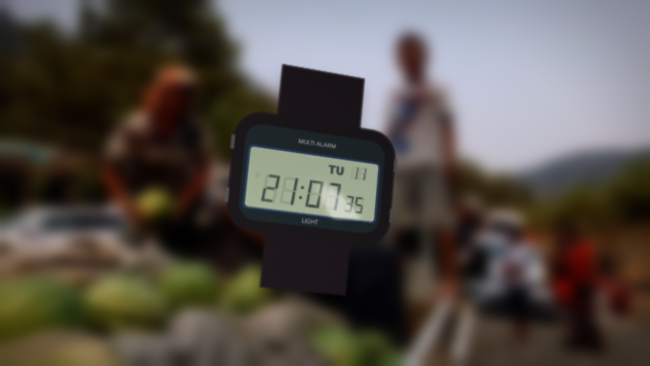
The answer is 21:07:35
